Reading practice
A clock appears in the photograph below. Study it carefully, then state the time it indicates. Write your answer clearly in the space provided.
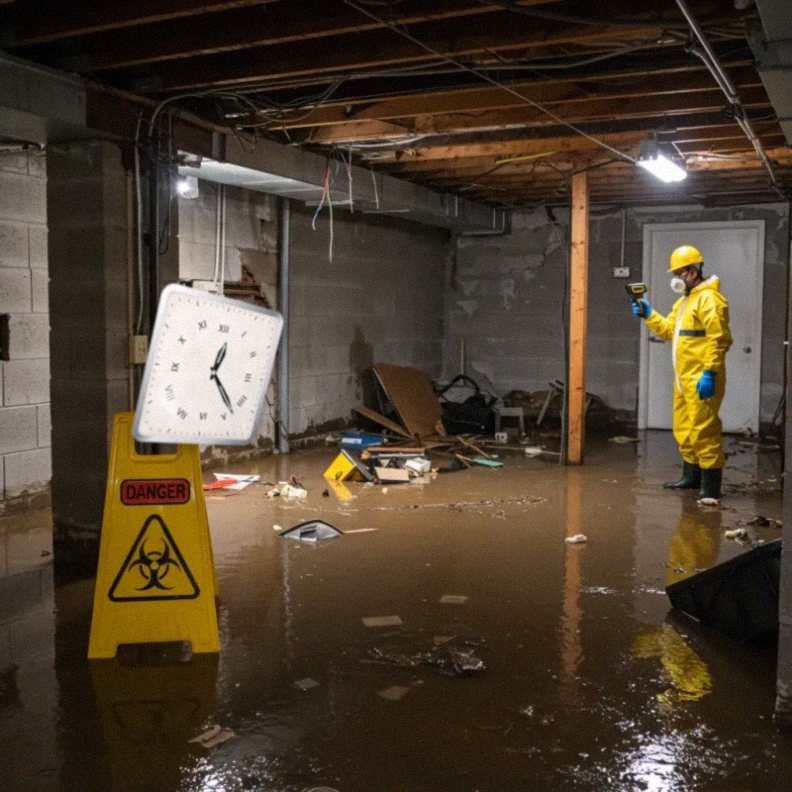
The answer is 12:23
